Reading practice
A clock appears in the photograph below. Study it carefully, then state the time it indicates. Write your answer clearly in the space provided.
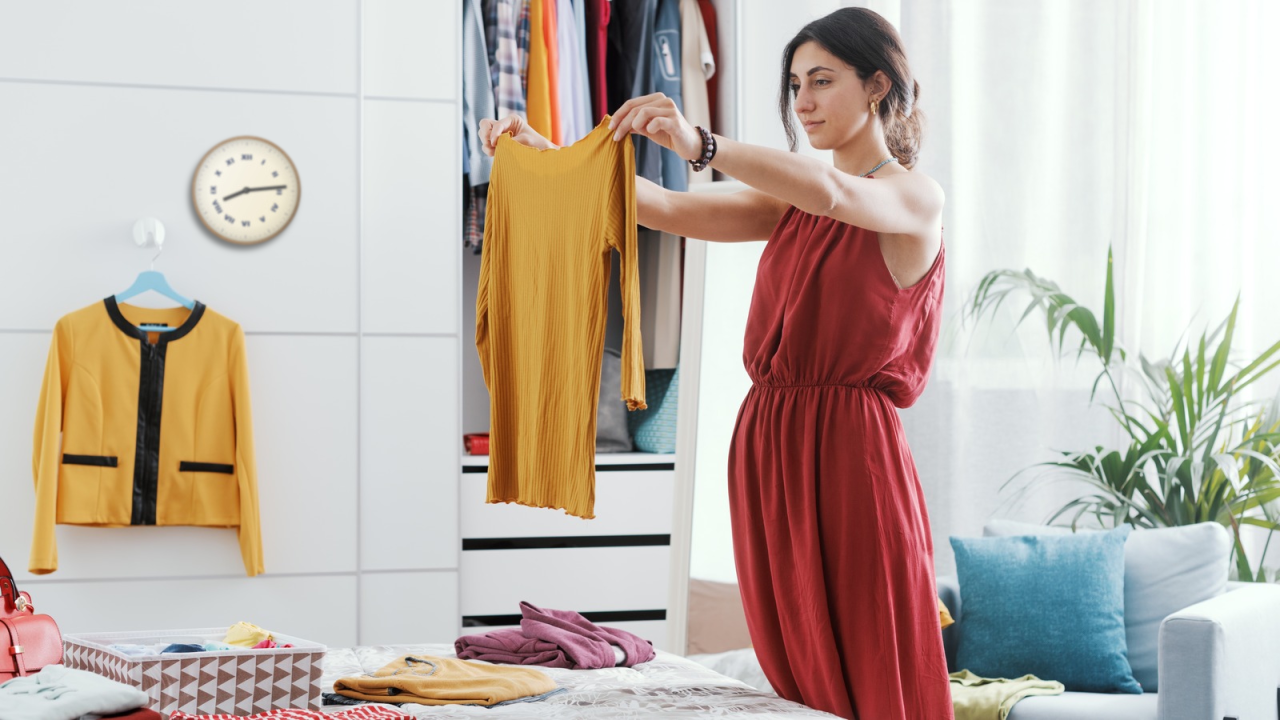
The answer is 8:14
